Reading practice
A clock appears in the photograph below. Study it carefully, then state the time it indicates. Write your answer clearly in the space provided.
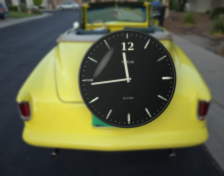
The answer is 11:44
